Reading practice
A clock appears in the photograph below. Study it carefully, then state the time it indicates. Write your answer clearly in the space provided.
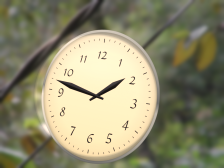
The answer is 1:47
